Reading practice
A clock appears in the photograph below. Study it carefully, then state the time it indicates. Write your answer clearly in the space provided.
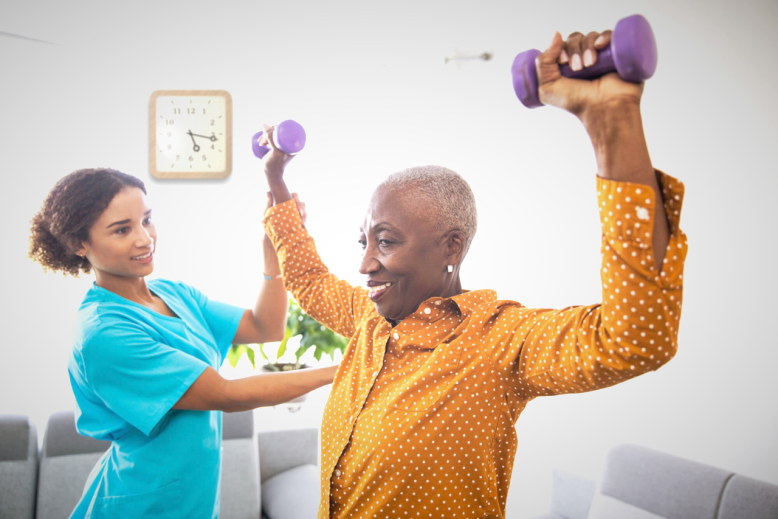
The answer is 5:17
